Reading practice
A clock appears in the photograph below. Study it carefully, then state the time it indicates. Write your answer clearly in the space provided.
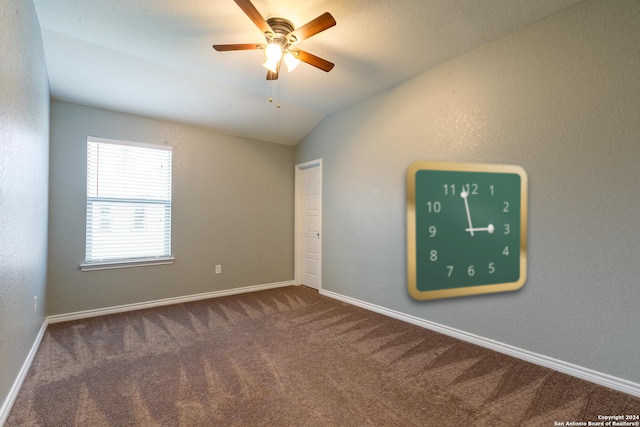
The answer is 2:58
